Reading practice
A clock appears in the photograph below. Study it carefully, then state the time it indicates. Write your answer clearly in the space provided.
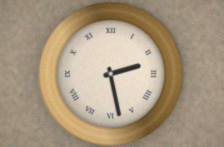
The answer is 2:28
